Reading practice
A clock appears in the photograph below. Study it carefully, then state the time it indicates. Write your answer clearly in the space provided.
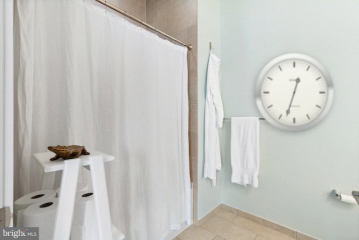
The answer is 12:33
